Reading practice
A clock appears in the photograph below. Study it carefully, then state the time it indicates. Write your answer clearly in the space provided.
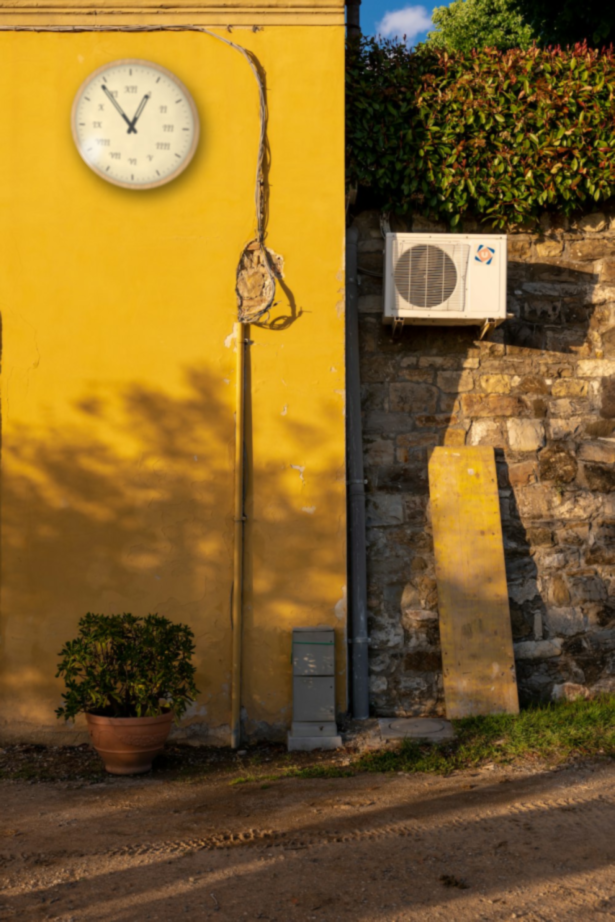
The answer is 12:54
